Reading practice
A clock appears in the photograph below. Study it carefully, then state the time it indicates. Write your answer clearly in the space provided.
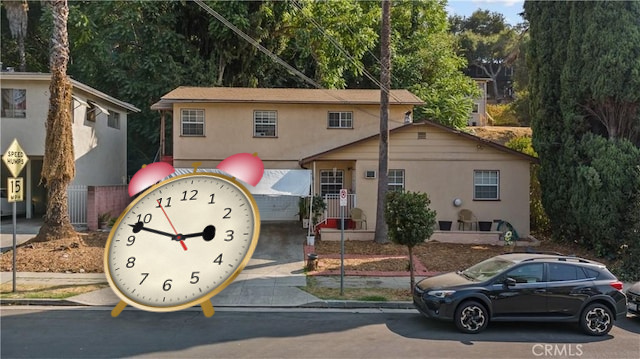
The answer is 2:47:54
